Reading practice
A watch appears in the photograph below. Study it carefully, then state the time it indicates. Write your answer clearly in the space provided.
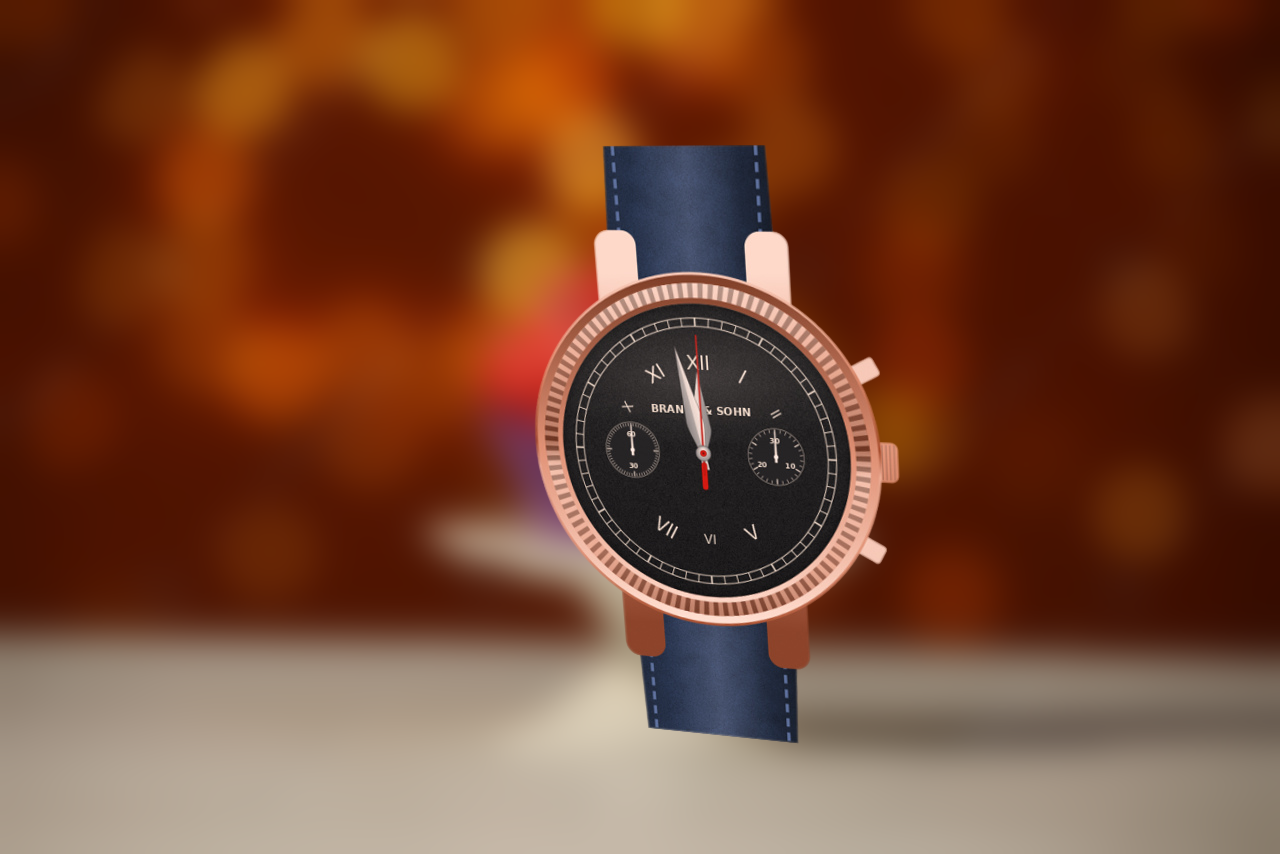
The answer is 11:58
